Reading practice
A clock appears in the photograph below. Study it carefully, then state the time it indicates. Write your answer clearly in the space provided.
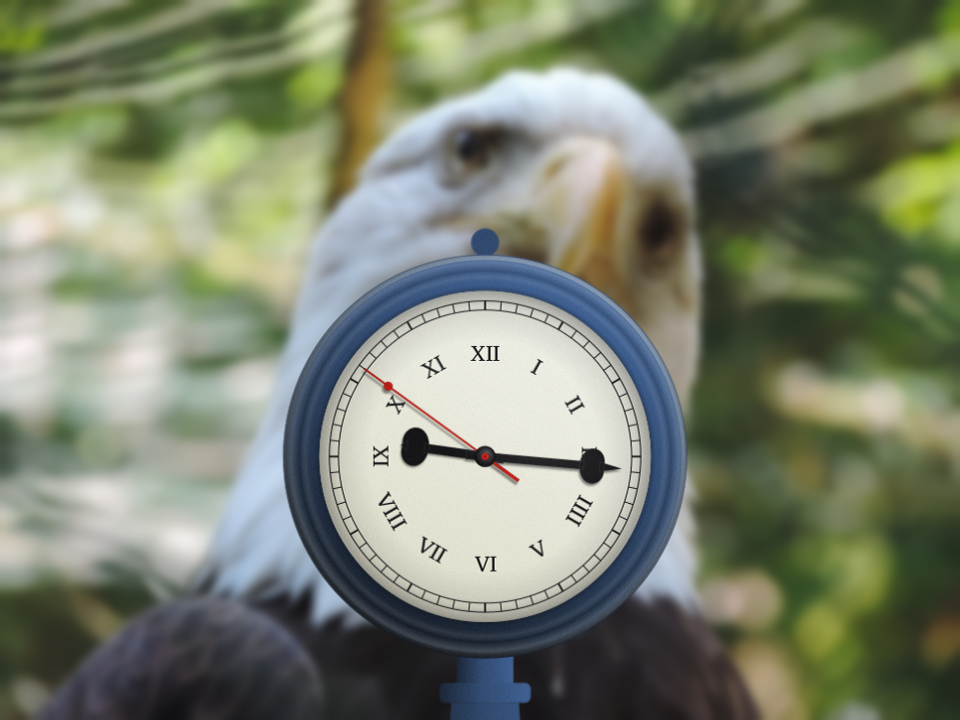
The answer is 9:15:51
